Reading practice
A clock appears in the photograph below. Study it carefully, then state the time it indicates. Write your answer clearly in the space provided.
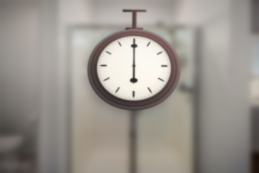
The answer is 6:00
